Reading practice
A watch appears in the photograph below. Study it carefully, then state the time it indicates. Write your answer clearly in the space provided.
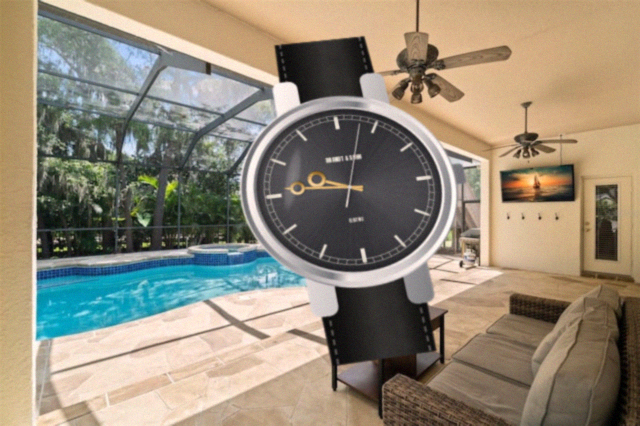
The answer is 9:46:03
